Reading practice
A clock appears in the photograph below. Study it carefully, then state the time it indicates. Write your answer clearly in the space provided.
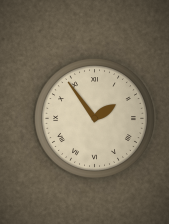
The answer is 1:54
